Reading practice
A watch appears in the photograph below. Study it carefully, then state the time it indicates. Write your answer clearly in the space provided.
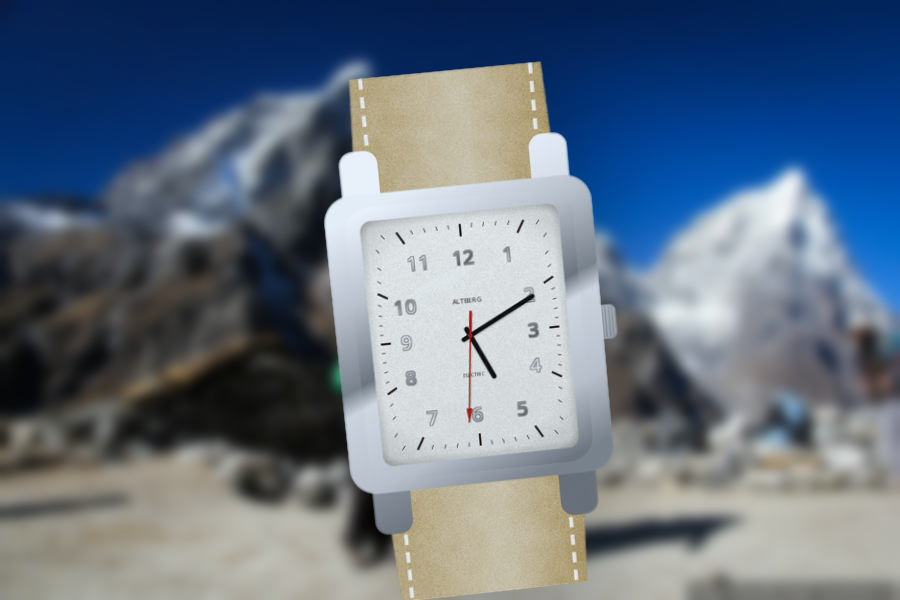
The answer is 5:10:31
